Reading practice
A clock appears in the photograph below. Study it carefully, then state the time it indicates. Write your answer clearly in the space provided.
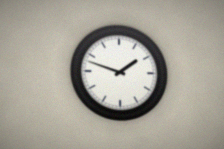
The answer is 1:48
